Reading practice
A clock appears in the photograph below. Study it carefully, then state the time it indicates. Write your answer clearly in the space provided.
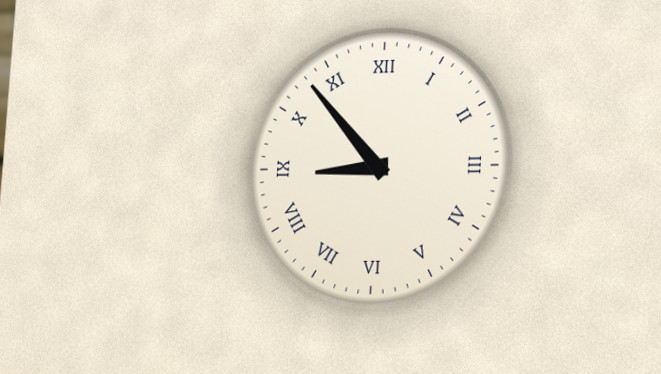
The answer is 8:53
